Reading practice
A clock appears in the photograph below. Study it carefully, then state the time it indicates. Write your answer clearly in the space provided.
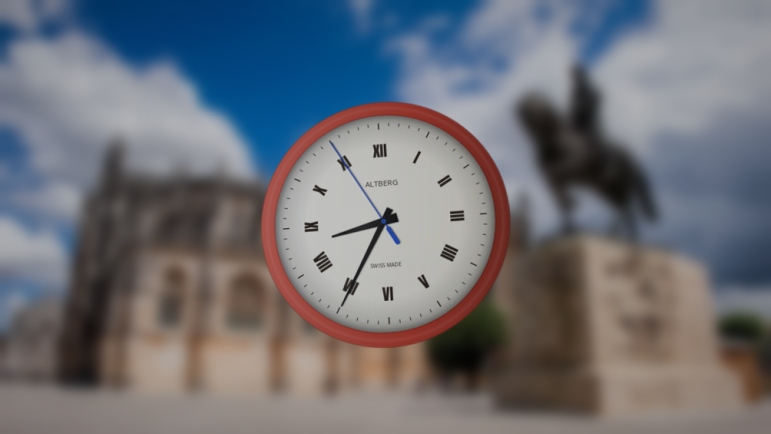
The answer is 8:34:55
